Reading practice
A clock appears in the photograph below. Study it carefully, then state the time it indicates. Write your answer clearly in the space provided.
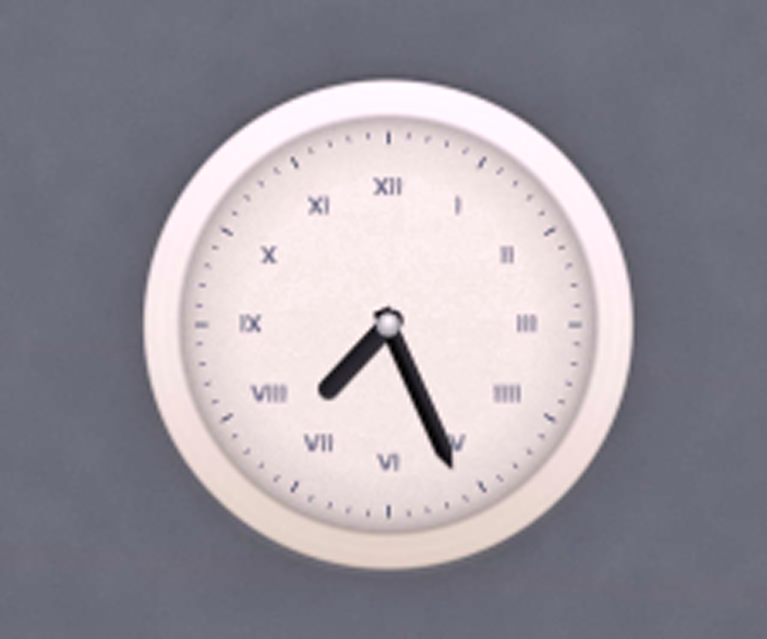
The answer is 7:26
